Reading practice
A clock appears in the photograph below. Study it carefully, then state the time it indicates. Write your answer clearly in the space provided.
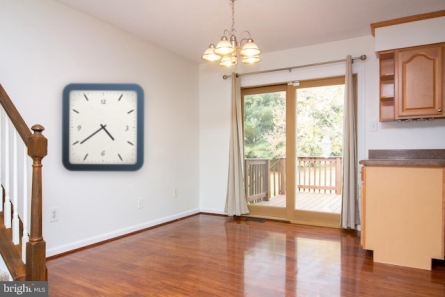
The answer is 4:39
